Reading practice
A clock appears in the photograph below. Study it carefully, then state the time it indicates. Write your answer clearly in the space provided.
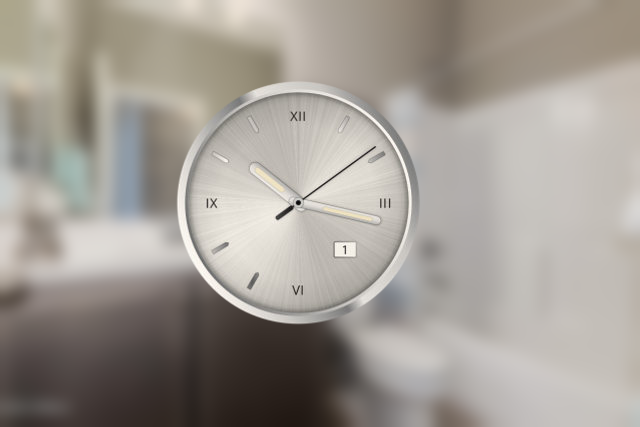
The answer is 10:17:09
